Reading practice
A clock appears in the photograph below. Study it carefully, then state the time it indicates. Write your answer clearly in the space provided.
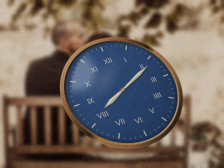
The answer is 8:11
